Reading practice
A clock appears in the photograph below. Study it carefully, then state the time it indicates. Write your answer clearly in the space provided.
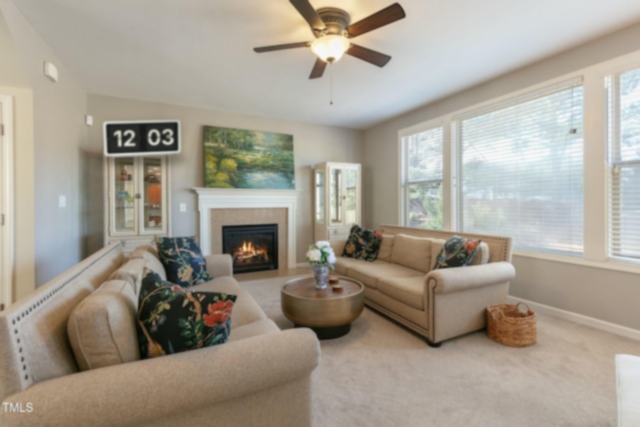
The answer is 12:03
